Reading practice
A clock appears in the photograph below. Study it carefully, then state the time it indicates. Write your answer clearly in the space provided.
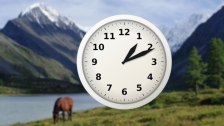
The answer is 1:11
